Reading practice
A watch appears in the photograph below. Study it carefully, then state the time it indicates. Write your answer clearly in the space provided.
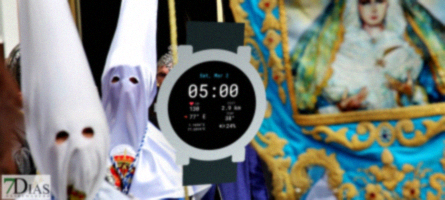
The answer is 5:00
